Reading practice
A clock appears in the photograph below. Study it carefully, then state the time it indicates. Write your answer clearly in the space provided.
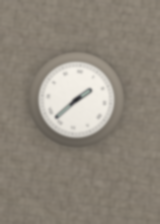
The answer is 1:37
